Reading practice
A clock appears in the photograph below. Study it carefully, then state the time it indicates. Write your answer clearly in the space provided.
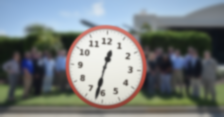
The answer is 12:32
